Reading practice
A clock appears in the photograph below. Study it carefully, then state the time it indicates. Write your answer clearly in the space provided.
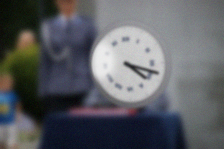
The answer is 4:18
